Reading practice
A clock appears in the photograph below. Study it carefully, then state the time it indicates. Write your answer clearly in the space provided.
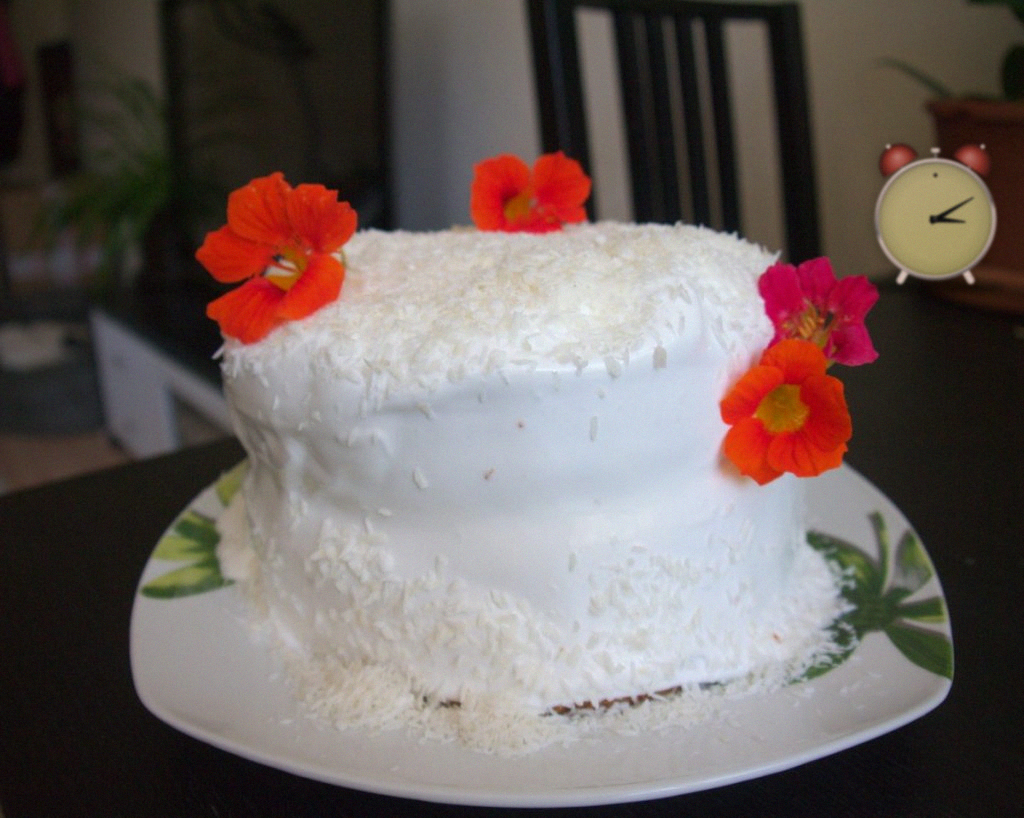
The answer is 3:10
